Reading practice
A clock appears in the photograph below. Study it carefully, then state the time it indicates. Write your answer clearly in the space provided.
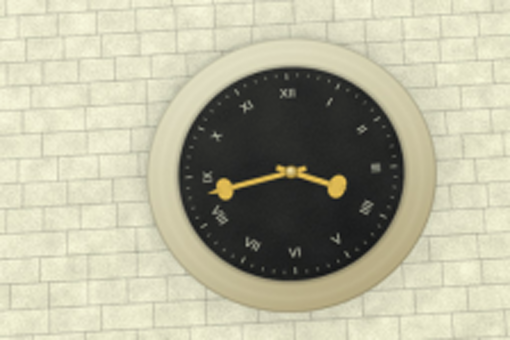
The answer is 3:43
